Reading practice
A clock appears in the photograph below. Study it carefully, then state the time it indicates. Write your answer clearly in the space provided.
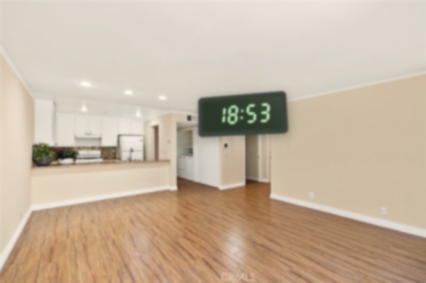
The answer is 18:53
